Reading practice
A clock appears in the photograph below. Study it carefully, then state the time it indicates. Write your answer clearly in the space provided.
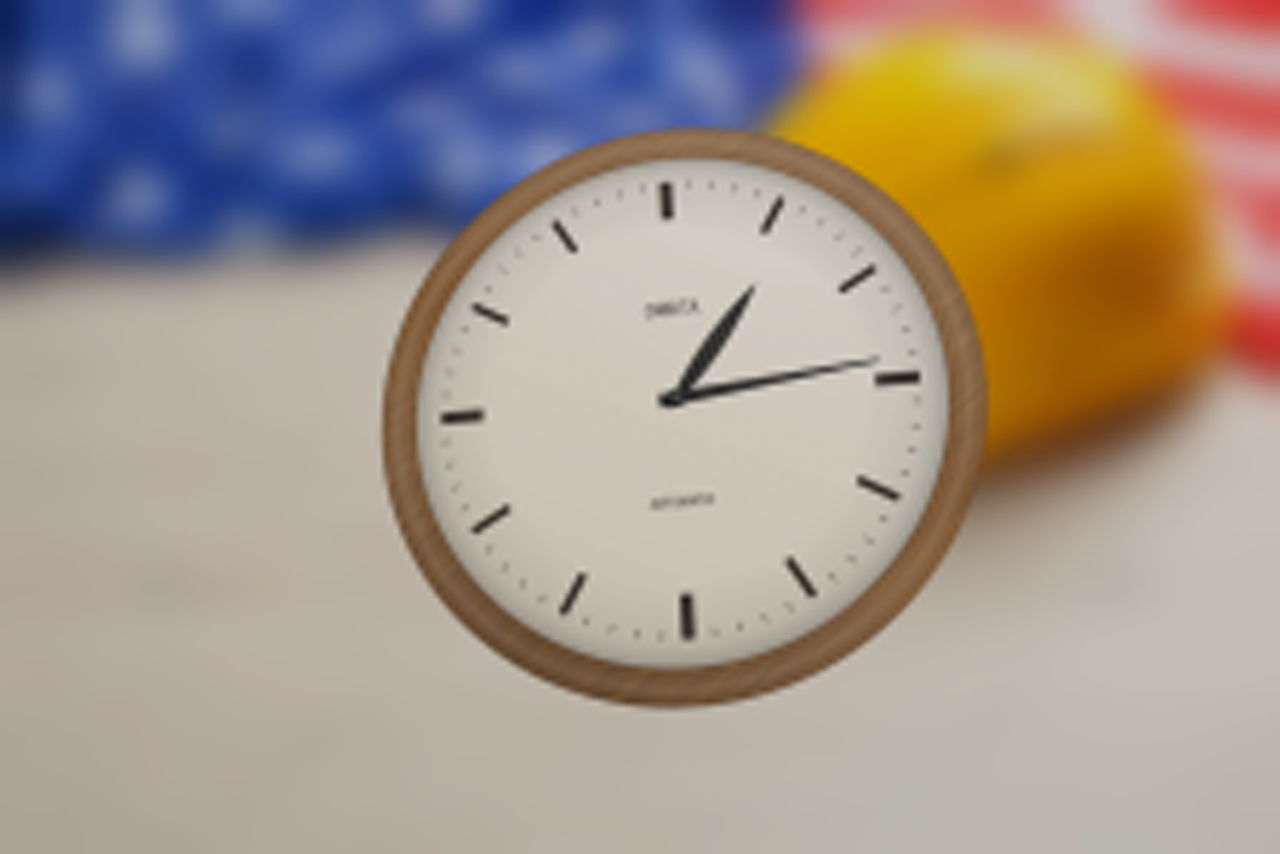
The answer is 1:14
